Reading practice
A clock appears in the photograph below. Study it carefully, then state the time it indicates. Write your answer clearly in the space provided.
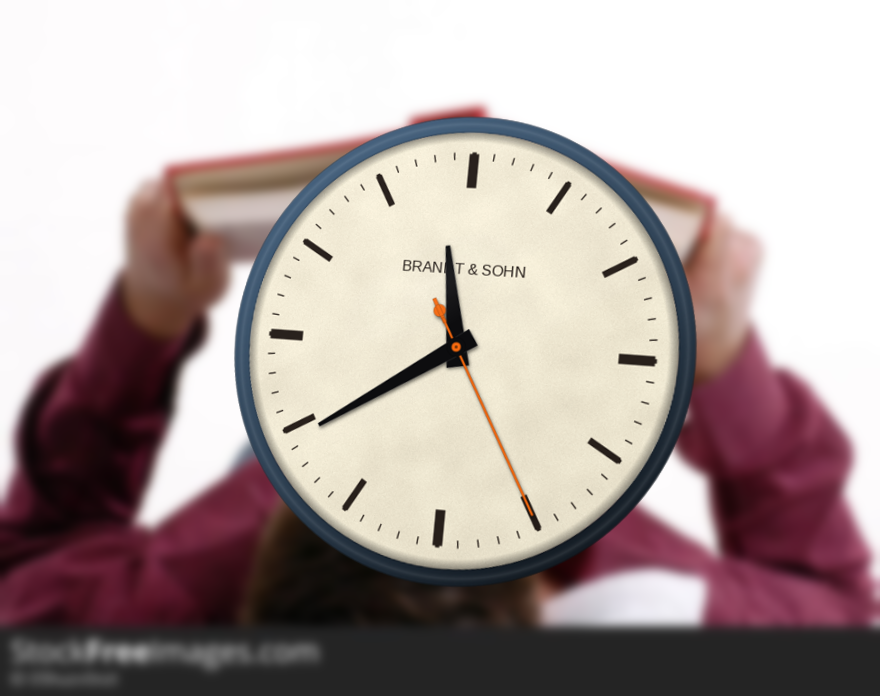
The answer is 11:39:25
